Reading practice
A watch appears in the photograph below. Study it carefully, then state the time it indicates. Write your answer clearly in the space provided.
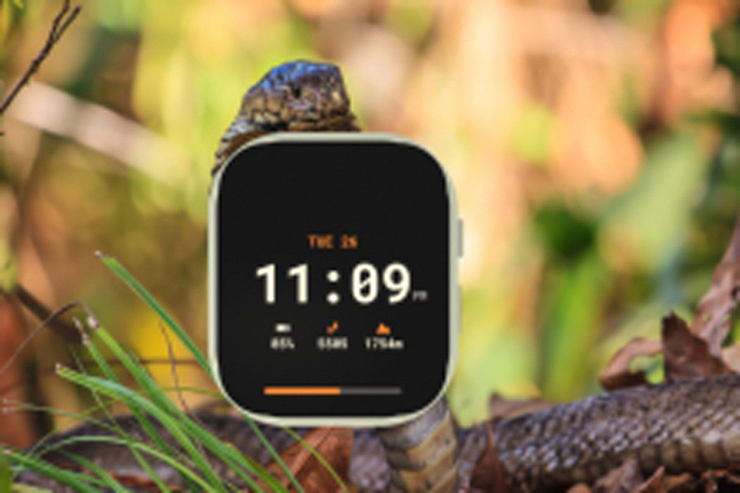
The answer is 11:09
